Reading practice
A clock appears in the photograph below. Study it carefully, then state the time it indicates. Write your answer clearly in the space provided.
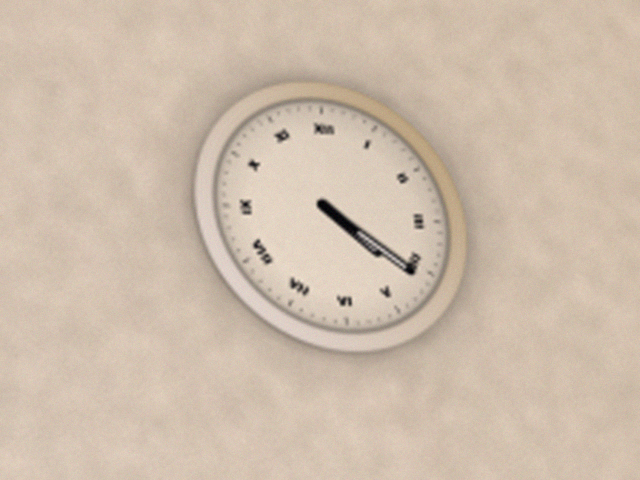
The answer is 4:21
